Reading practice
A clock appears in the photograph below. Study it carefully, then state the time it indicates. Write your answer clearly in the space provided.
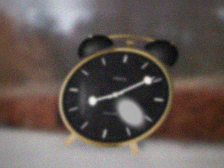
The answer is 8:09
